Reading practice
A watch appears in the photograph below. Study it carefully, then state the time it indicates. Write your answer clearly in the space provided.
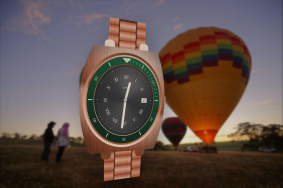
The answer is 12:31
